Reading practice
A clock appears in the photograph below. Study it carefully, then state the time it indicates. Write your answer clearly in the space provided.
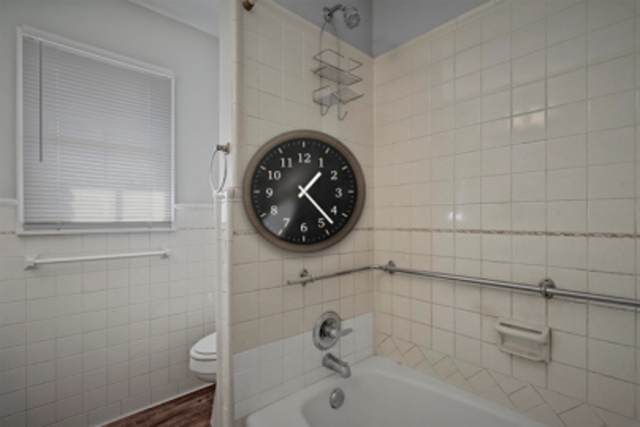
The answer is 1:23
